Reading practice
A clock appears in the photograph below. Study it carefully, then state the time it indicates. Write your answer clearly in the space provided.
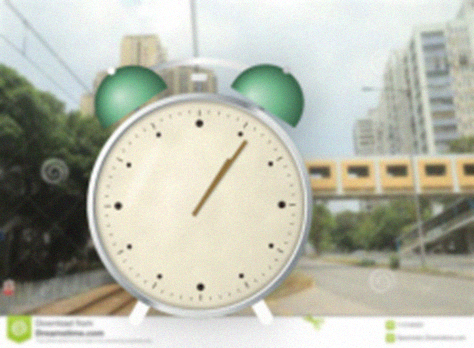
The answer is 1:06
